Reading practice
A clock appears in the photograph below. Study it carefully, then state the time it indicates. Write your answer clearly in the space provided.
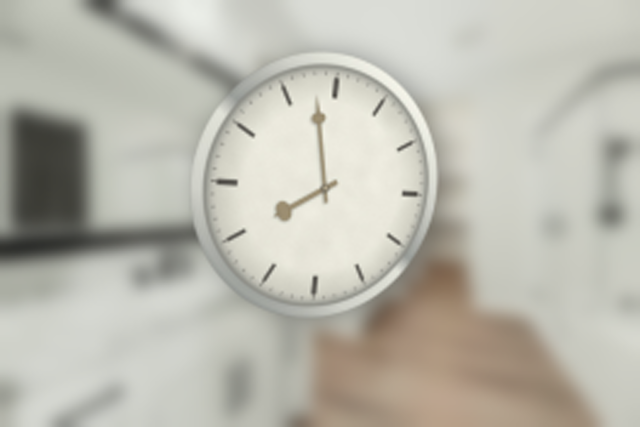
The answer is 7:58
